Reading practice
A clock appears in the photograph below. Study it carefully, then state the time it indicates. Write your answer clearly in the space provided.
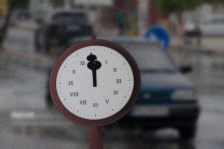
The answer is 11:59
